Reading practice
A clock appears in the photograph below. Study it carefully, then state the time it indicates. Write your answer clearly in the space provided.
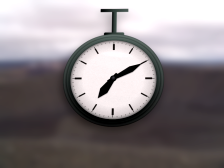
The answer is 7:10
